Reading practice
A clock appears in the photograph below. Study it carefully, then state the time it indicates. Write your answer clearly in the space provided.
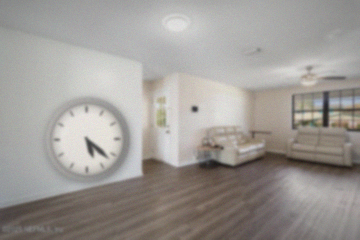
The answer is 5:22
